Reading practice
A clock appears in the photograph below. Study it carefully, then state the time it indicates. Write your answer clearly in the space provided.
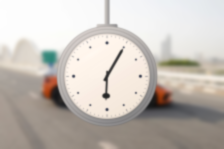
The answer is 6:05
